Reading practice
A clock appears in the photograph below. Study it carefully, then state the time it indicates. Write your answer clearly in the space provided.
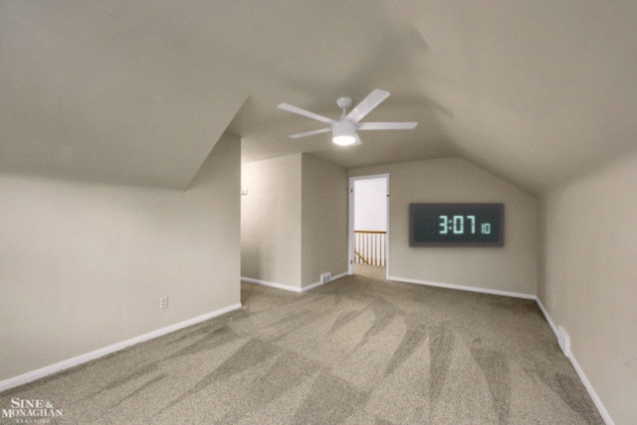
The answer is 3:07
